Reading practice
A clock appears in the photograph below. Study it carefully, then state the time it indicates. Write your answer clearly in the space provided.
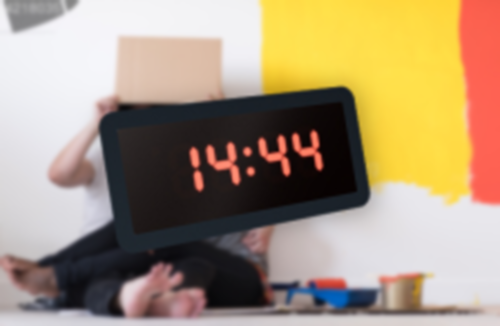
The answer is 14:44
